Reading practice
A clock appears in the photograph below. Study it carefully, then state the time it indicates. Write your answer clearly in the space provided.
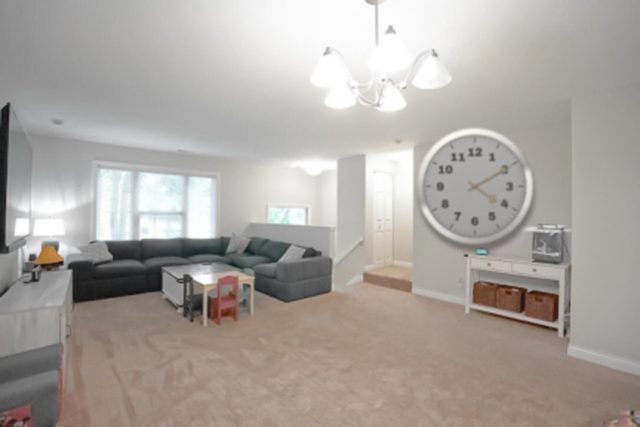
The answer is 4:10
